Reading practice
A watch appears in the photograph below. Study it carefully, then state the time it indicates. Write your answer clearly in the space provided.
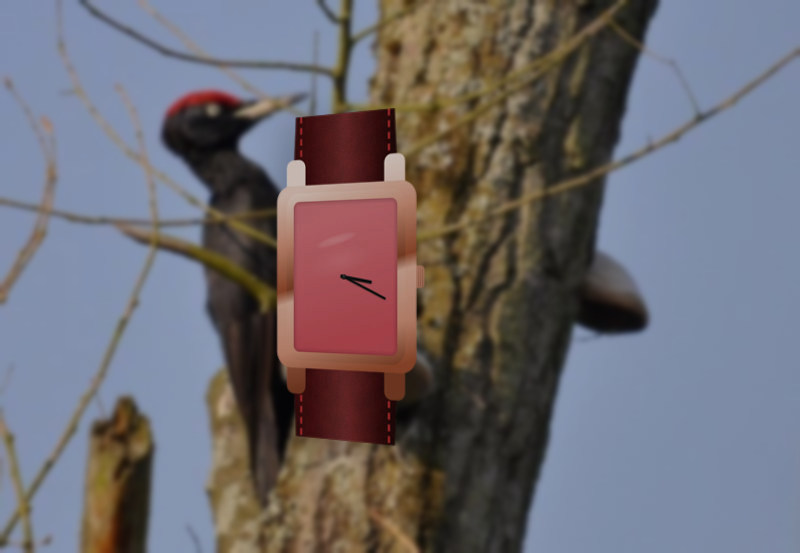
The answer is 3:19
